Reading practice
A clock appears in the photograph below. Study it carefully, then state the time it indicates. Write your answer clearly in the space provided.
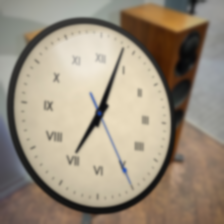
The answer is 7:03:25
